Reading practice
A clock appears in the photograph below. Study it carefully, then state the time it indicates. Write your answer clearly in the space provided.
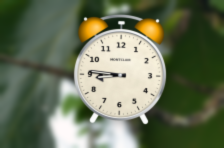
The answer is 8:46
